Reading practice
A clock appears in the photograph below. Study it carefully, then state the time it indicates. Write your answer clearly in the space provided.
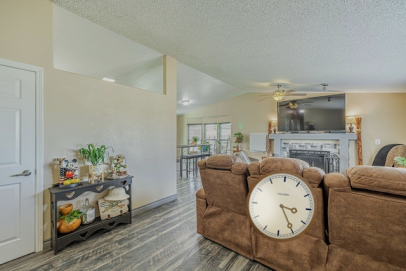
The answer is 3:25
